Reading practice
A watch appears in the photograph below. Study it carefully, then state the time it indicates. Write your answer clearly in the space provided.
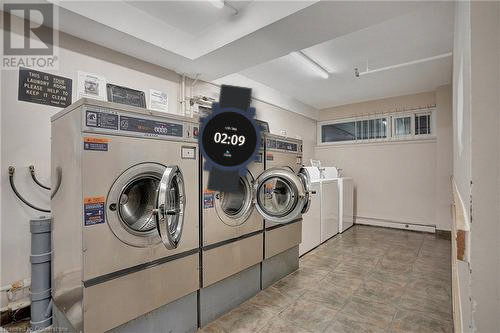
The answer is 2:09
